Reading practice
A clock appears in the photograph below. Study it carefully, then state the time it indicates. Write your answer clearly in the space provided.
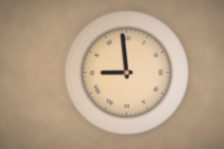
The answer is 8:59
